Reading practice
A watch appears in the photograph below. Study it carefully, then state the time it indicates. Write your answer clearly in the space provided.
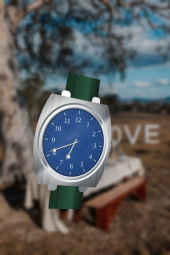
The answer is 6:41
